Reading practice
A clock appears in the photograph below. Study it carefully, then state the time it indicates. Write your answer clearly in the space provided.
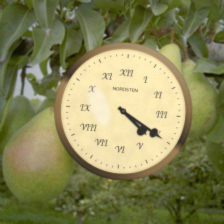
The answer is 4:20
